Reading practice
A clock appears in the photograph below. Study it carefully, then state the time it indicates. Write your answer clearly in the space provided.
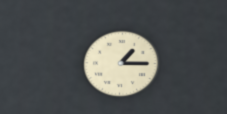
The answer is 1:15
